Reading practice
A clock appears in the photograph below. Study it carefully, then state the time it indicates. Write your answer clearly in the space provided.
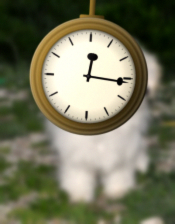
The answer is 12:16
